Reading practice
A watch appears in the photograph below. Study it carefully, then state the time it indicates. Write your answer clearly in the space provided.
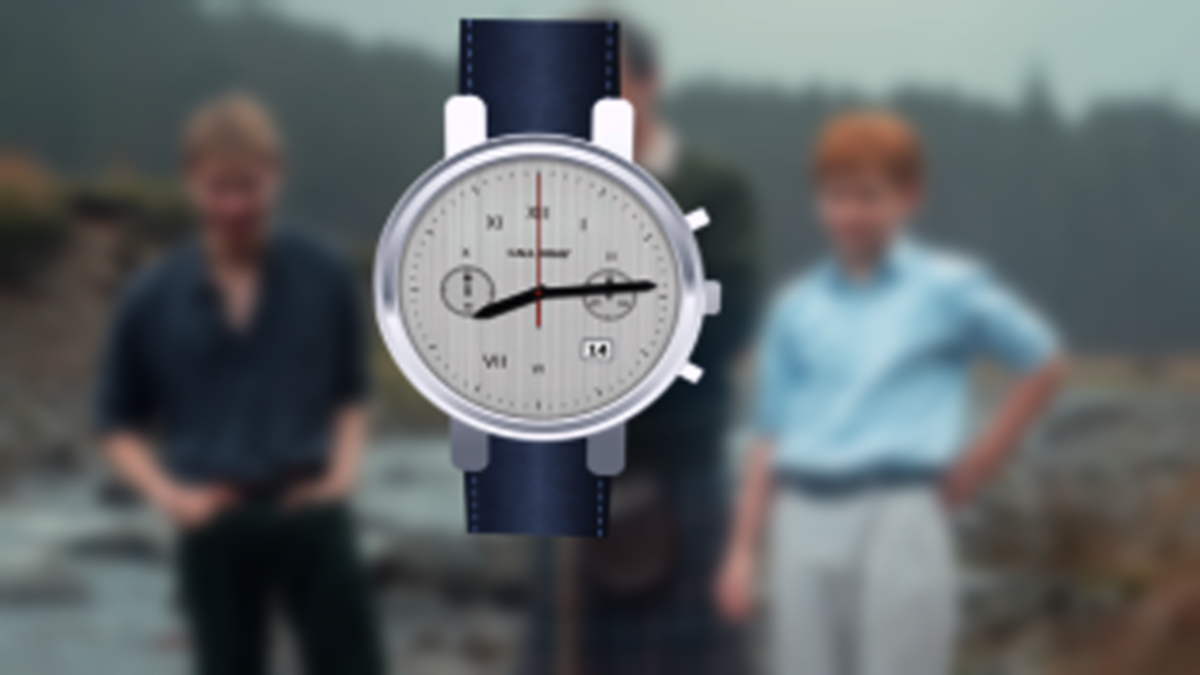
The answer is 8:14
